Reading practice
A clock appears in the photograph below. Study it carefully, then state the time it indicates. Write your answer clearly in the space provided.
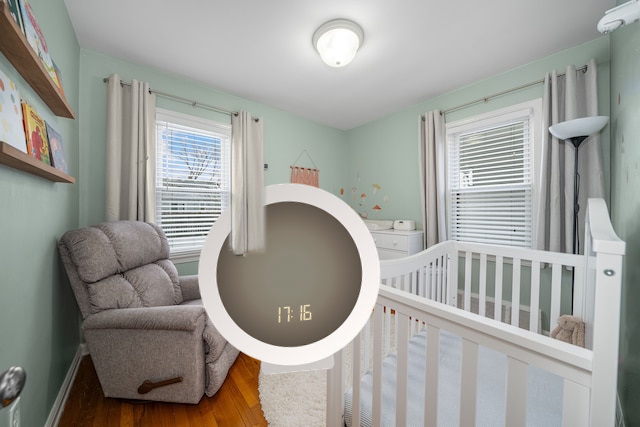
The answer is 17:16
